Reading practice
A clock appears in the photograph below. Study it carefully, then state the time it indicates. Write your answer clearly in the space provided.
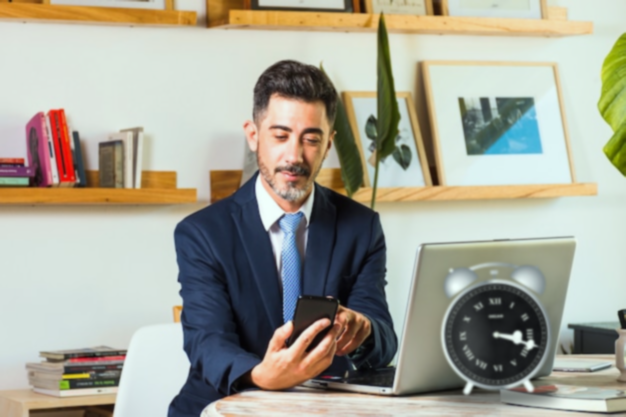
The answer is 3:18
